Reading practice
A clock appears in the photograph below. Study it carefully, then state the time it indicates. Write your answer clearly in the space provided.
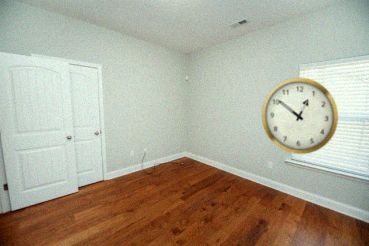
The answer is 12:51
